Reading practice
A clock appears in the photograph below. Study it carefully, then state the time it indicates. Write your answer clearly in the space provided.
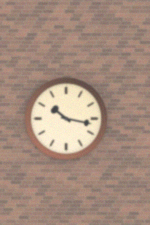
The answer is 10:17
